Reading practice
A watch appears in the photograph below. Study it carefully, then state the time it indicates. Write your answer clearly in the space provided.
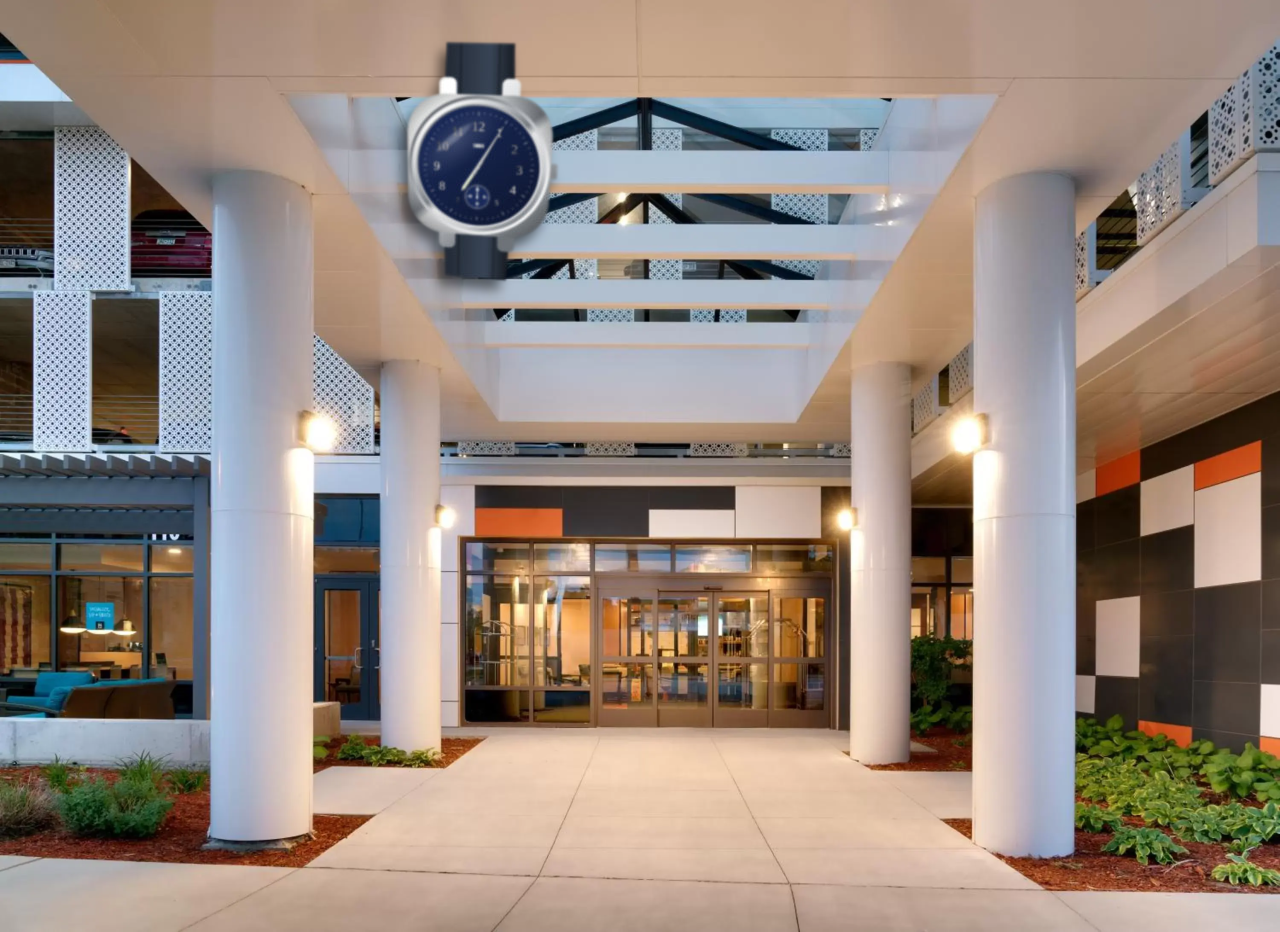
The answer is 7:05
